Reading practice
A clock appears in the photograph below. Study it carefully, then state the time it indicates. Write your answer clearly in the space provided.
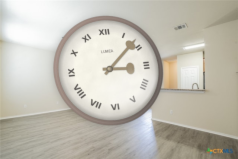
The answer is 3:08
